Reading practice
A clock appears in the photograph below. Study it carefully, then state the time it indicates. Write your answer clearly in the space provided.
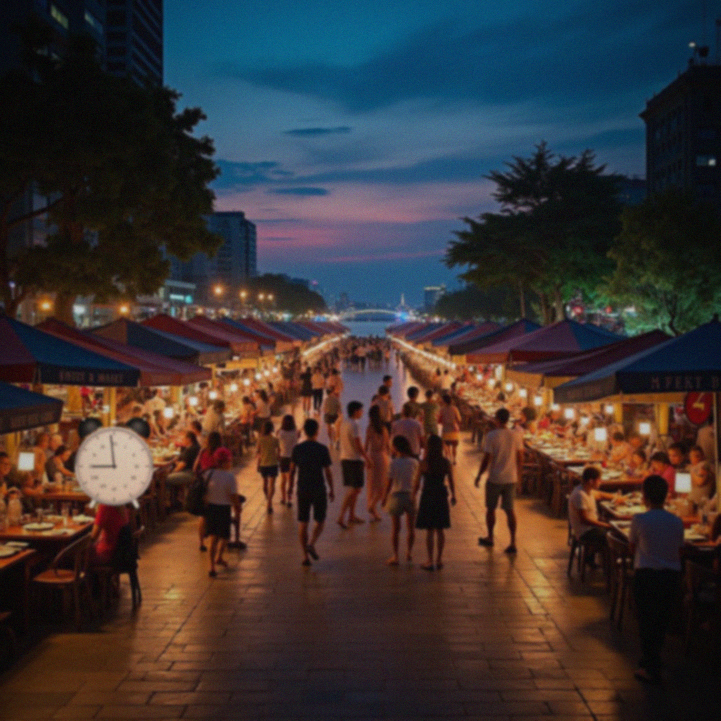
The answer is 8:59
